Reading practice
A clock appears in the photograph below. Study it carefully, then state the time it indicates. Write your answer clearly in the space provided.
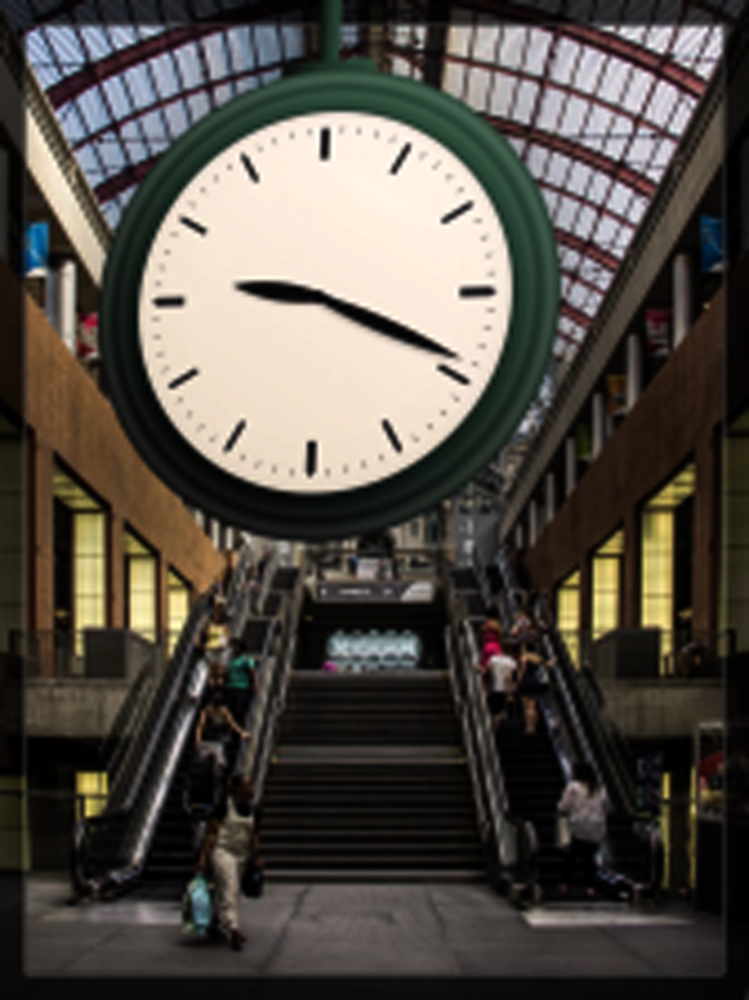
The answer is 9:19
